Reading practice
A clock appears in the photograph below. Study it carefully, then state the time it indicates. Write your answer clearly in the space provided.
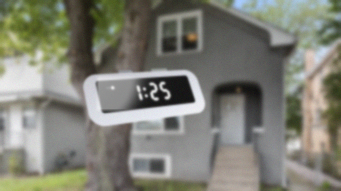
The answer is 1:25
